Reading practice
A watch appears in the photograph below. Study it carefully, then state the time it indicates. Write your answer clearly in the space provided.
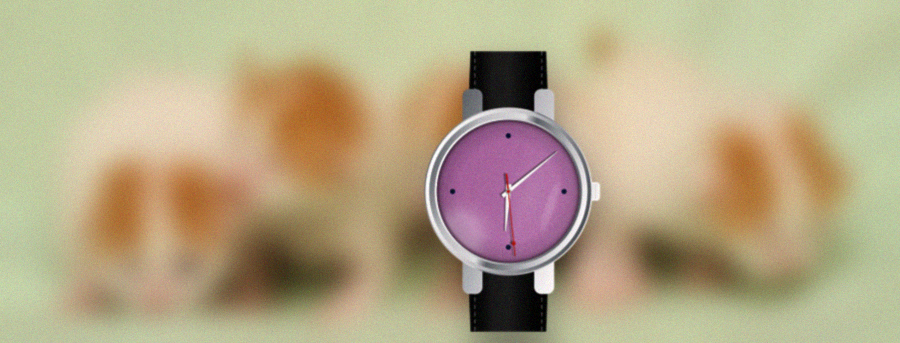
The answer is 6:08:29
